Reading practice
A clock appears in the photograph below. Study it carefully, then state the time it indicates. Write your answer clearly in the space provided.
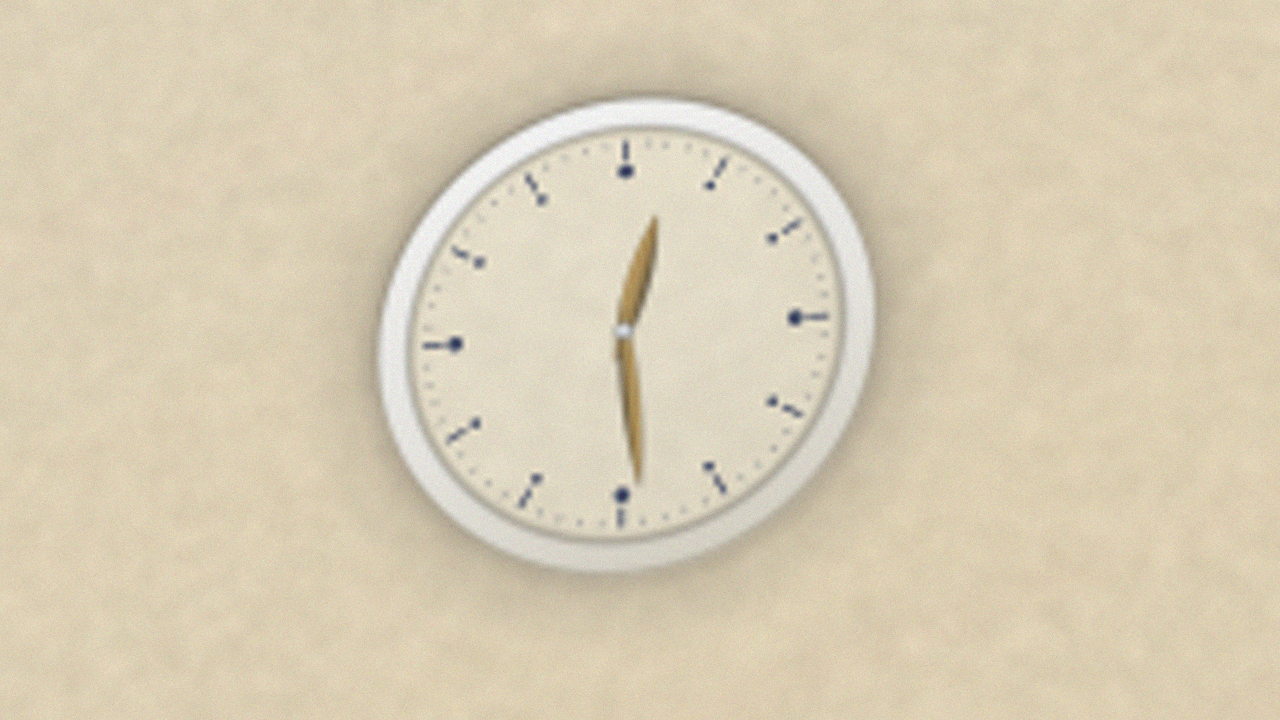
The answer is 12:29
